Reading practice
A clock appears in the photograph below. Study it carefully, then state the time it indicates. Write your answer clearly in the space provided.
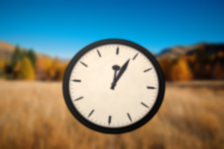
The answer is 12:04
